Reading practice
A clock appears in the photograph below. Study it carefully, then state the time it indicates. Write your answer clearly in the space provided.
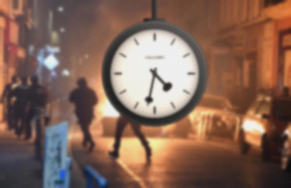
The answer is 4:32
